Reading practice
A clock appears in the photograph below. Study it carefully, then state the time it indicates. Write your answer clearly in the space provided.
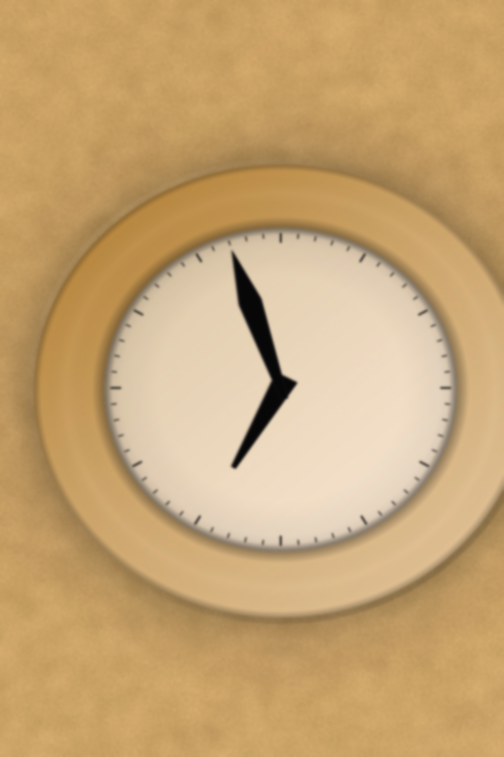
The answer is 6:57
